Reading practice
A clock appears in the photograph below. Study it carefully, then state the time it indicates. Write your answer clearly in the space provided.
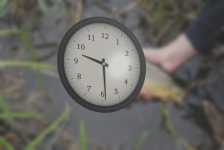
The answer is 9:29
